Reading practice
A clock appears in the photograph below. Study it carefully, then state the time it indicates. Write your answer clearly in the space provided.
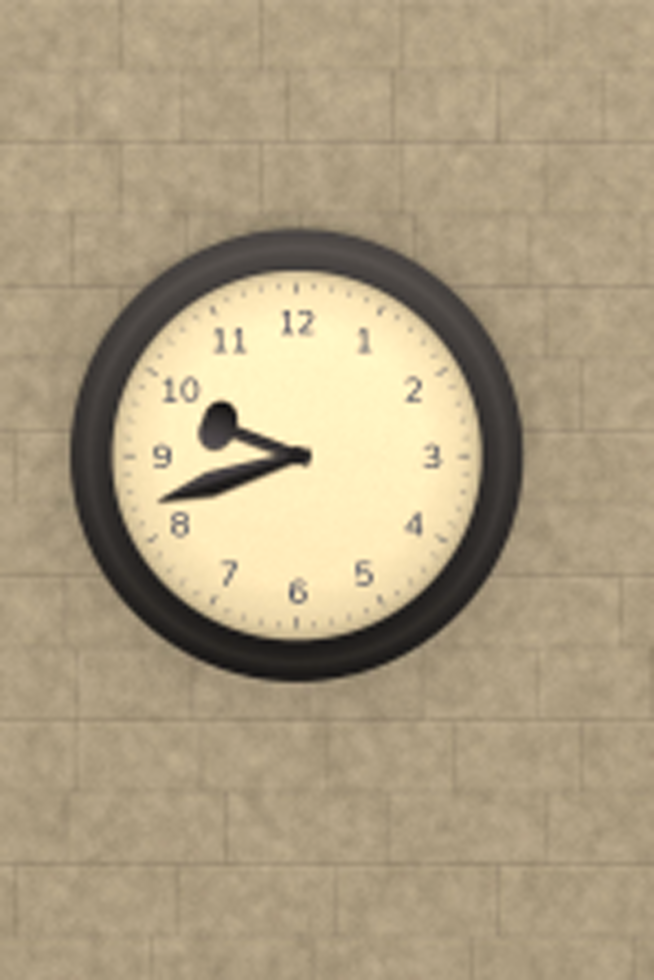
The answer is 9:42
